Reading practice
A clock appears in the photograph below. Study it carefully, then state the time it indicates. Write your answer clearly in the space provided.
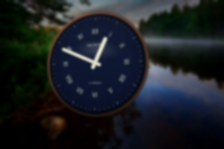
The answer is 12:49
